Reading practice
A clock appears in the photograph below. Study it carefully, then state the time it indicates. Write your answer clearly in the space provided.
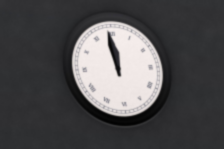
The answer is 11:59
